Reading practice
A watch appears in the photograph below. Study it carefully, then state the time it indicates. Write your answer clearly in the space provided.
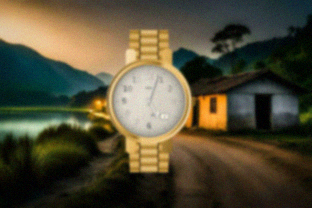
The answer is 5:03
